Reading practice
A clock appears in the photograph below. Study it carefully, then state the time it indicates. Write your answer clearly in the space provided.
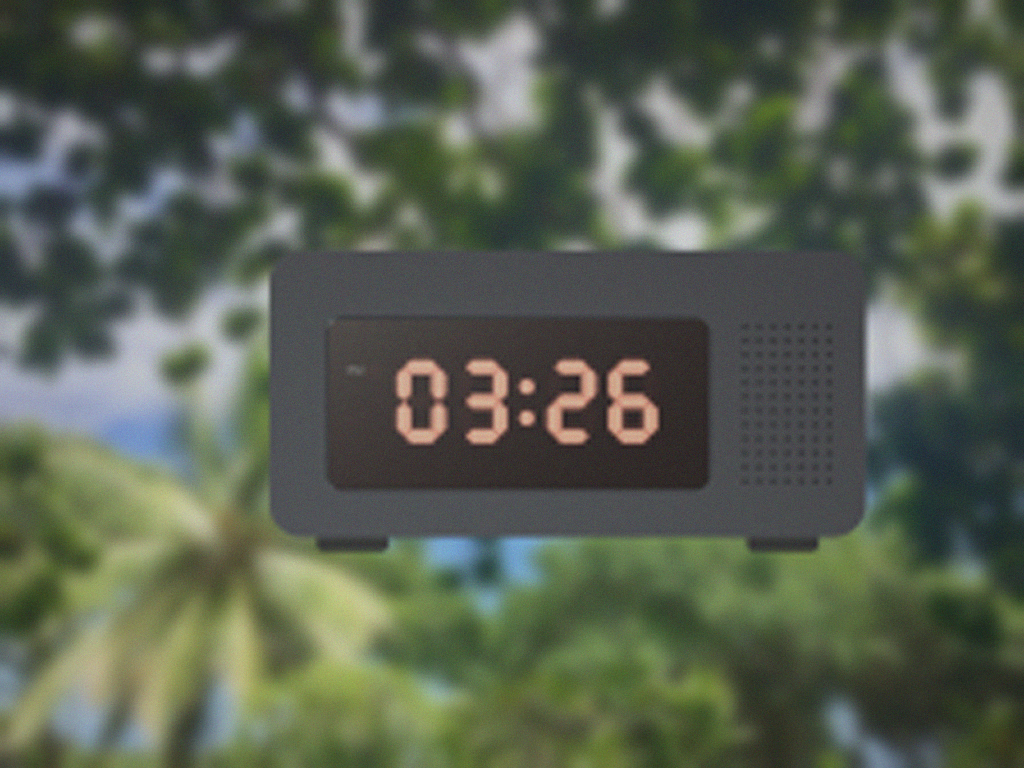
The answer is 3:26
